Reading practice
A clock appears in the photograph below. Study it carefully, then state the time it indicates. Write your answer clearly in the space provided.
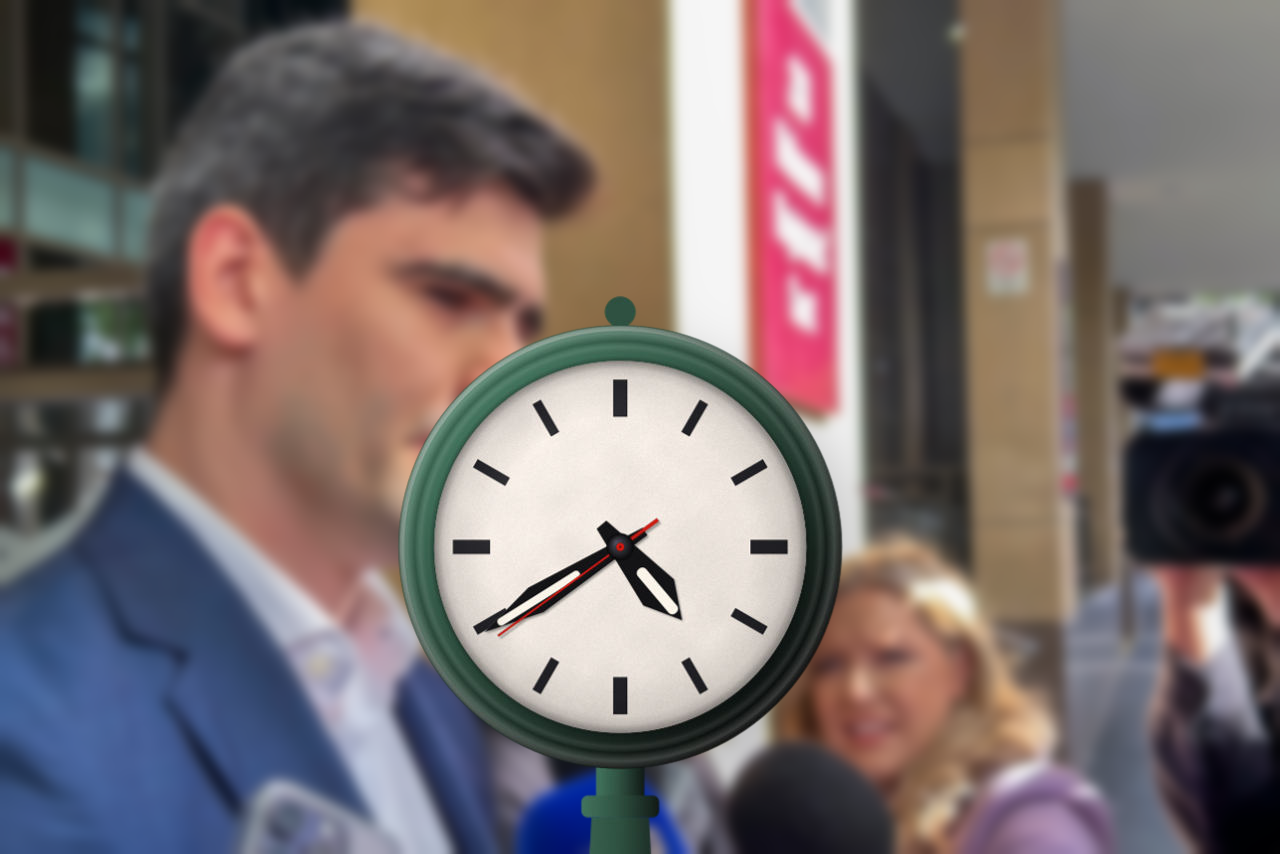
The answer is 4:39:39
